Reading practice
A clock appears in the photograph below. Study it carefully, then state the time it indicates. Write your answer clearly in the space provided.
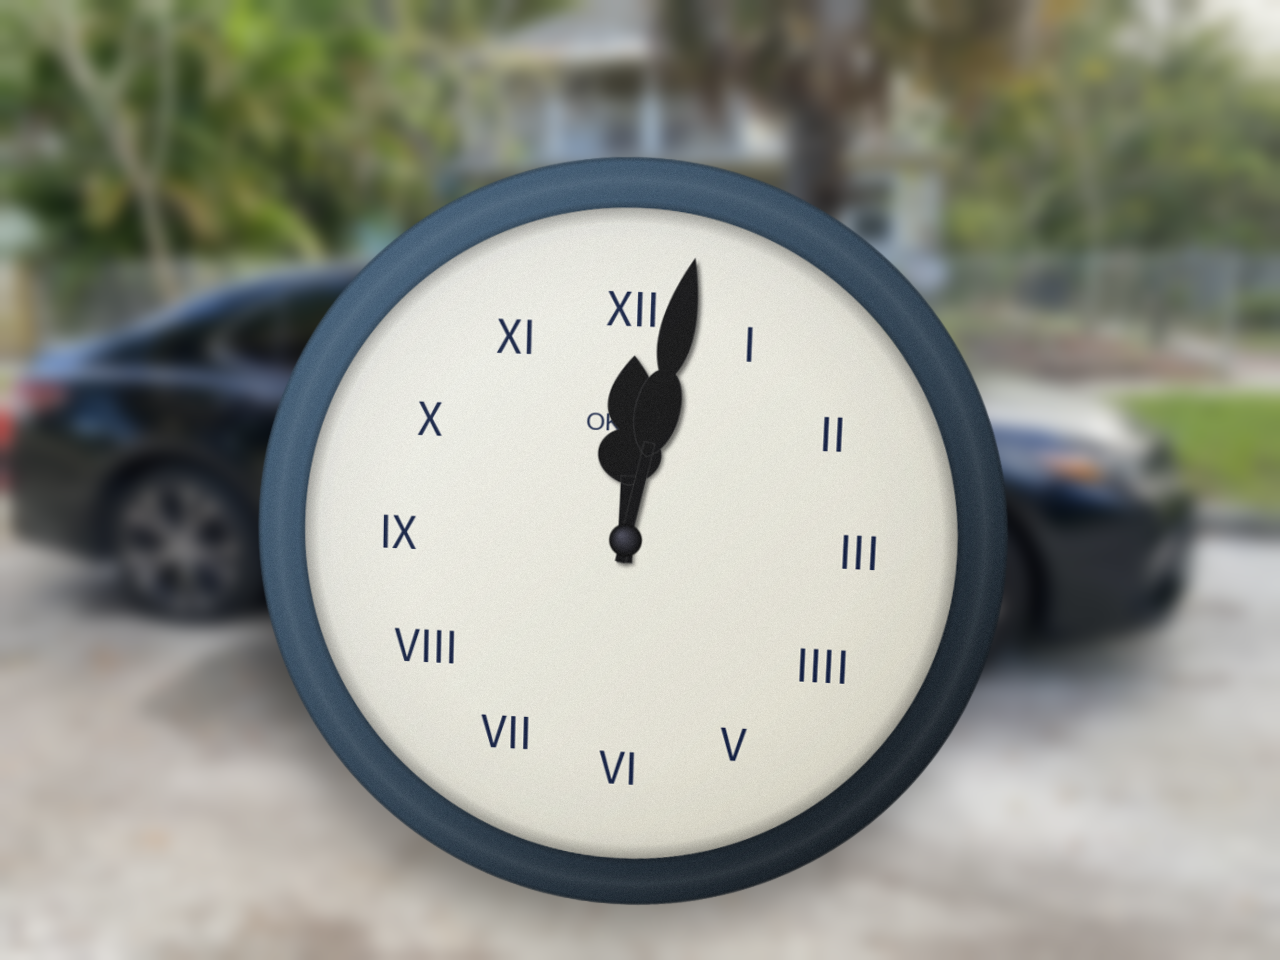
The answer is 12:02
